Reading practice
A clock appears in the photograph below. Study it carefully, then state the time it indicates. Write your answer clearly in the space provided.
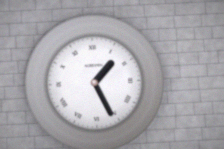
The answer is 1:26
